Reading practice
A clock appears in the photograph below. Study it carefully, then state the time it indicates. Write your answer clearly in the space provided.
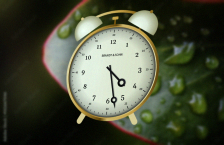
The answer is 4:28
